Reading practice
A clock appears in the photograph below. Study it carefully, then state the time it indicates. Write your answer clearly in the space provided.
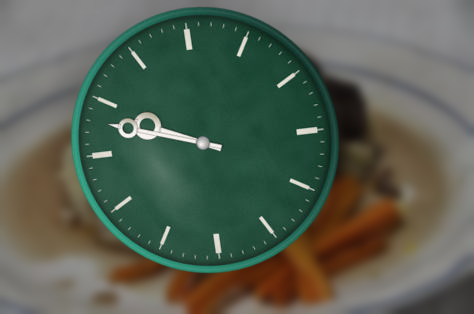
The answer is 9:48
